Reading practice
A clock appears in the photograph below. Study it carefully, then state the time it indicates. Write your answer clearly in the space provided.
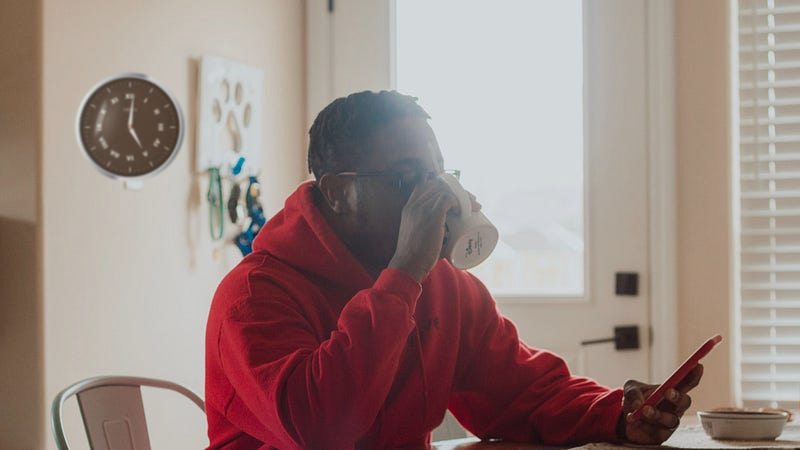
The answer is 5:01
